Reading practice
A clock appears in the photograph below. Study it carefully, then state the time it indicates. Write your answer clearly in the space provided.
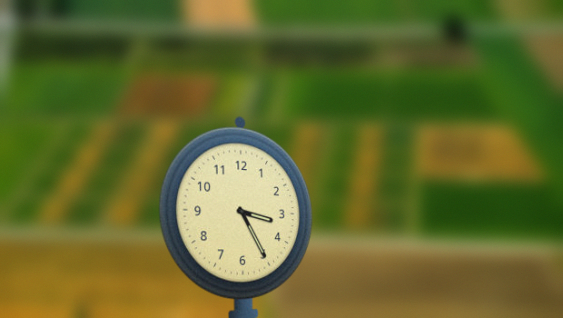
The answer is 3:25
